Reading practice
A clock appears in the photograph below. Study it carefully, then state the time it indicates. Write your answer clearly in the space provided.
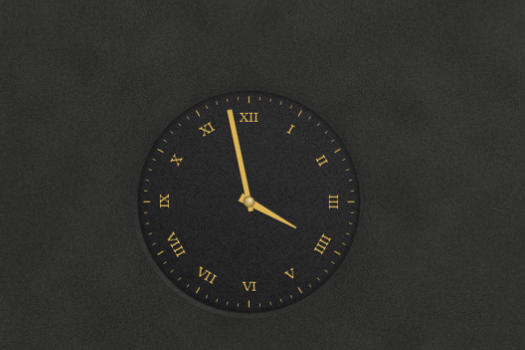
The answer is 3:58
